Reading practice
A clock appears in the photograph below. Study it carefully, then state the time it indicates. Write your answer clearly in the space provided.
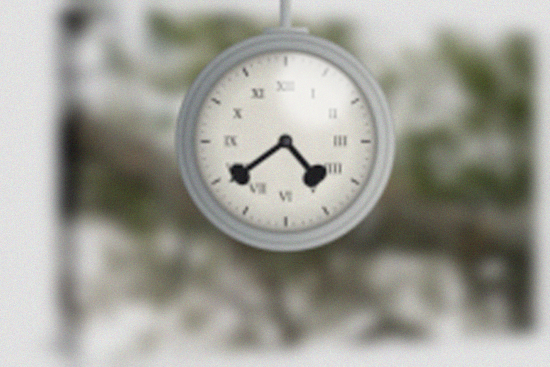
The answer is 4:39
